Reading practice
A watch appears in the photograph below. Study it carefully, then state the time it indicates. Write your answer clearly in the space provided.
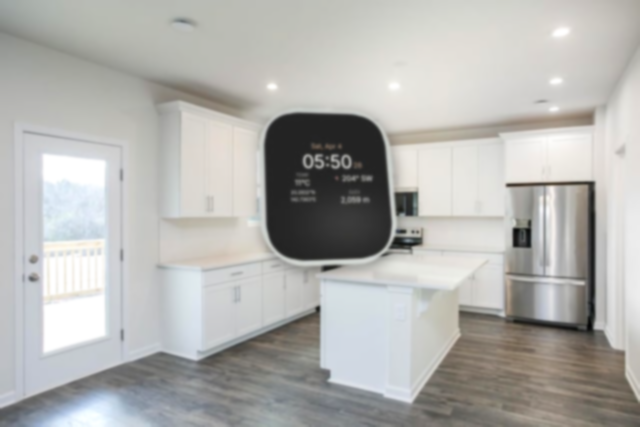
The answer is 5:50
